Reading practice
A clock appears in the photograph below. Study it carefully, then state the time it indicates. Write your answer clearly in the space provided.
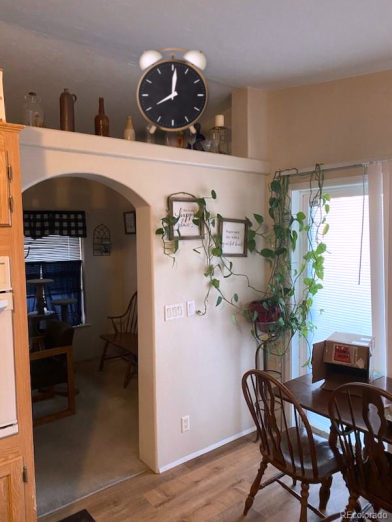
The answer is 8:01
